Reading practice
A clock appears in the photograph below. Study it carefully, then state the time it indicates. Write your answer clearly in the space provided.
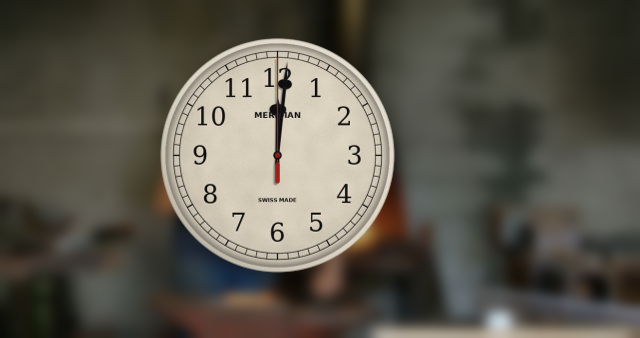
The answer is 12:01:00
